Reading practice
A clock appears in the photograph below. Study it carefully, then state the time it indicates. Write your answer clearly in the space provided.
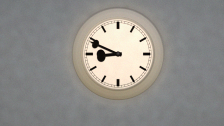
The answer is 8:49
